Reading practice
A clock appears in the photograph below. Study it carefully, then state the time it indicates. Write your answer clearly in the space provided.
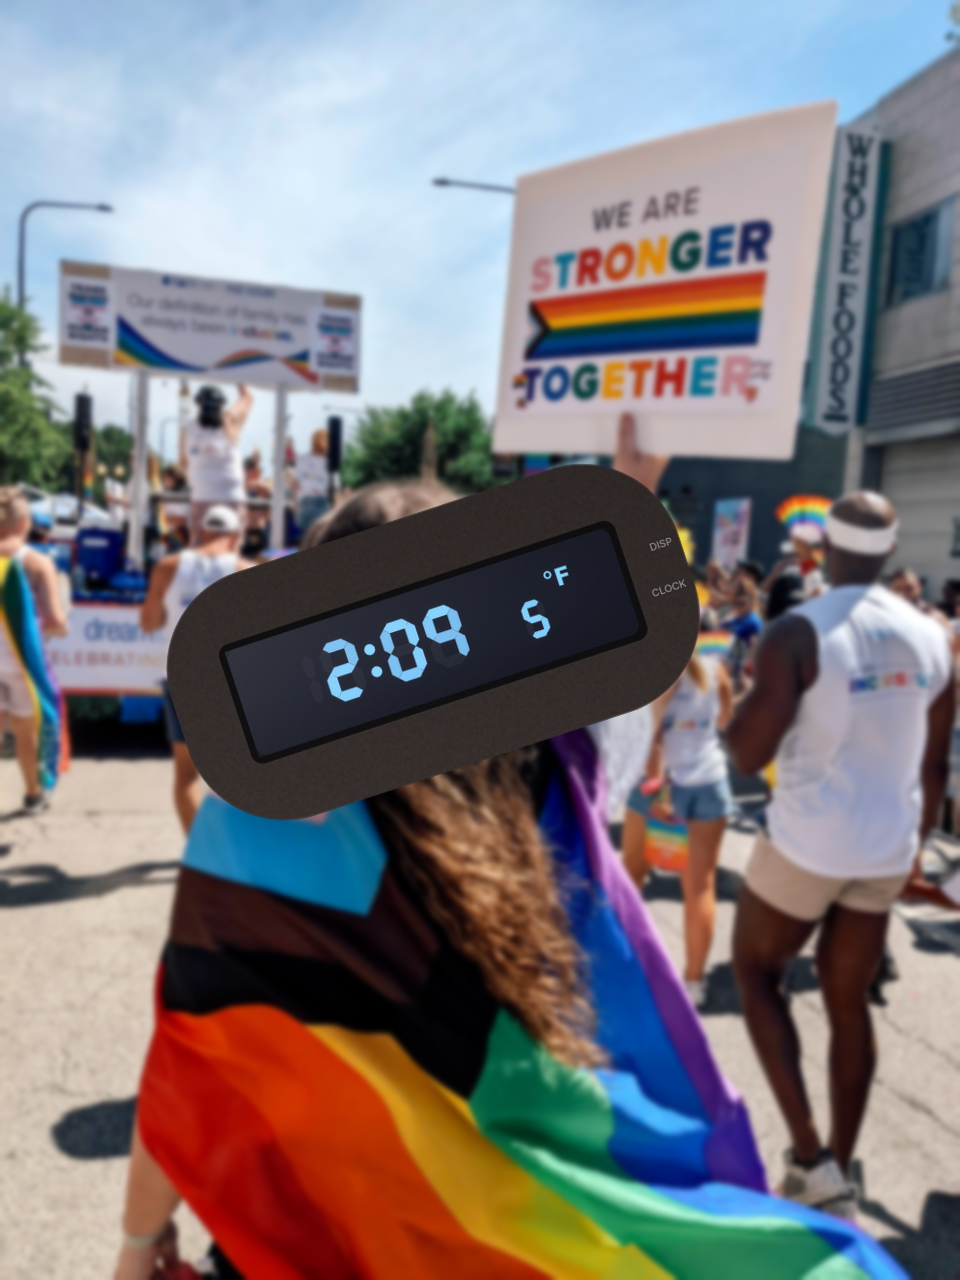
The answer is 2:09
